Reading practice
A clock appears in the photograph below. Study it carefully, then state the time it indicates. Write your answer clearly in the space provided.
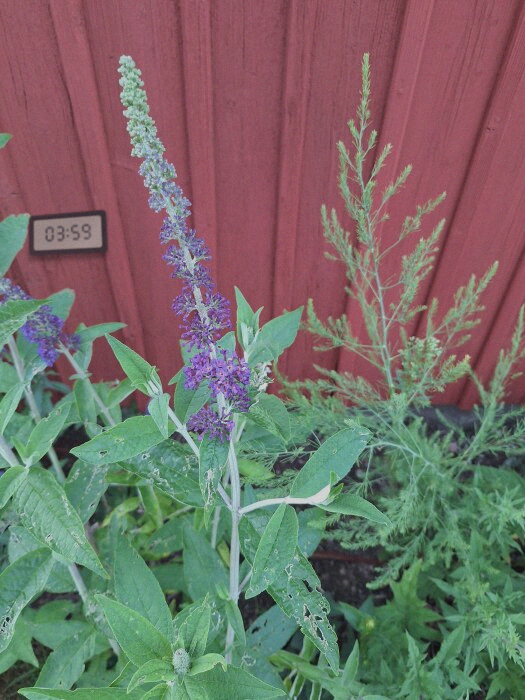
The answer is 3:59
